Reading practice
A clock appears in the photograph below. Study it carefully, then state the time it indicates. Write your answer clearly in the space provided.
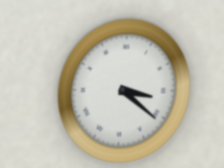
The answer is 3:21
